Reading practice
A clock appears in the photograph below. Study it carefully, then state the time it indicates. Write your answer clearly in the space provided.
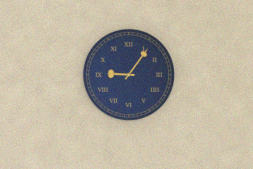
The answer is 9:06
